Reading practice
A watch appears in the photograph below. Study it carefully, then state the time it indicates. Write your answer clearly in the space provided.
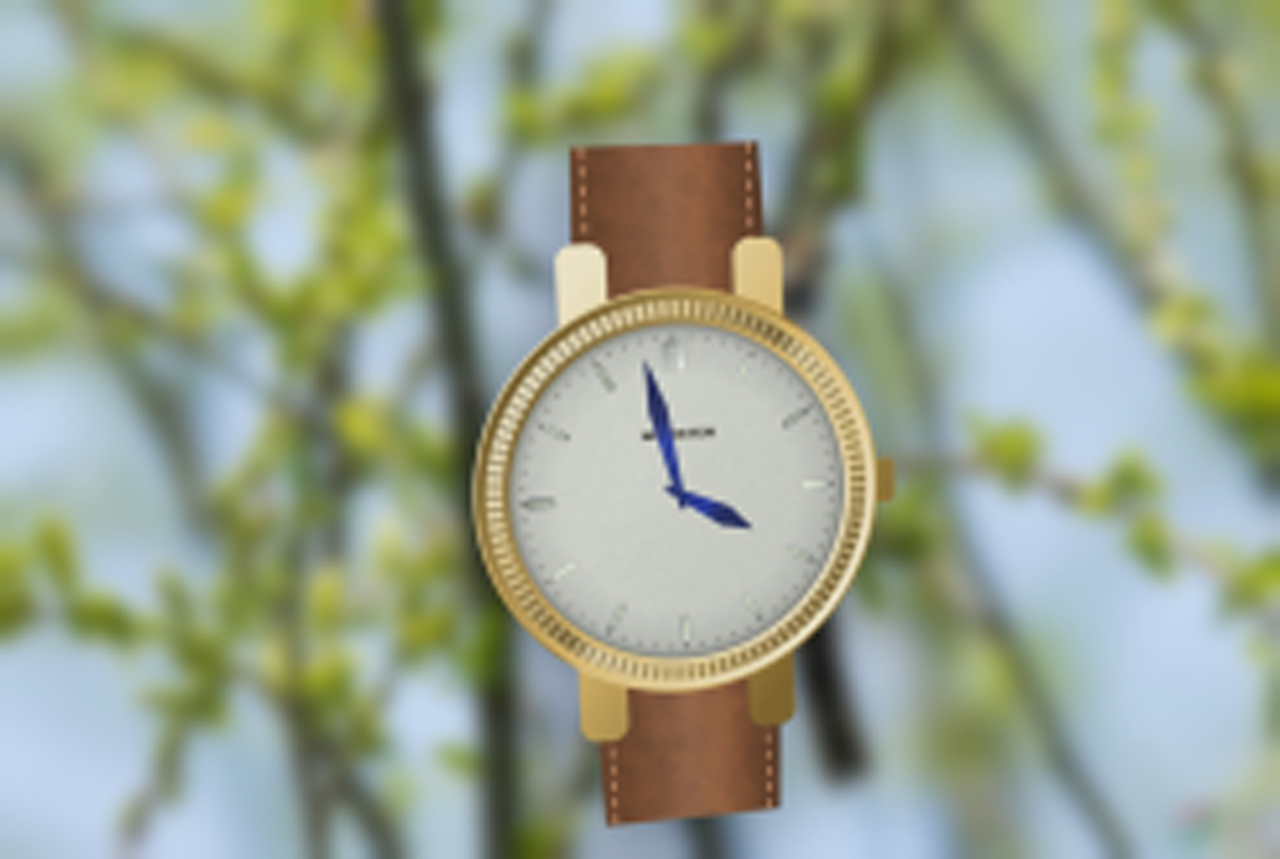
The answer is 3:58
